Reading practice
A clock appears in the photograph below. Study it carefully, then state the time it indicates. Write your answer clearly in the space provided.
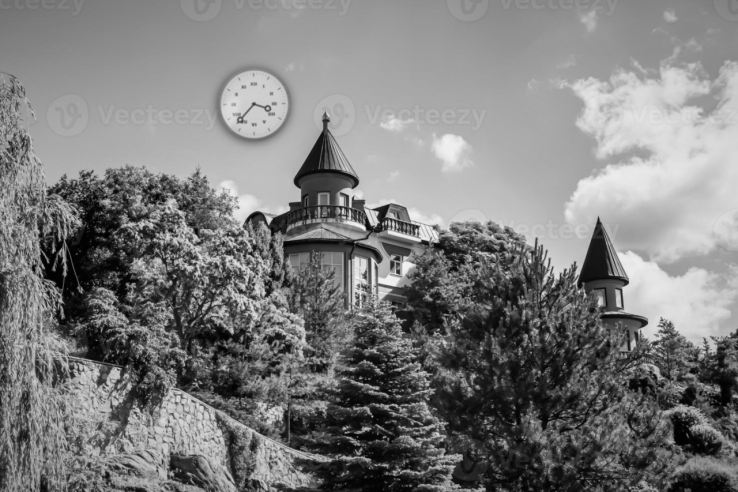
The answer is 3:37
